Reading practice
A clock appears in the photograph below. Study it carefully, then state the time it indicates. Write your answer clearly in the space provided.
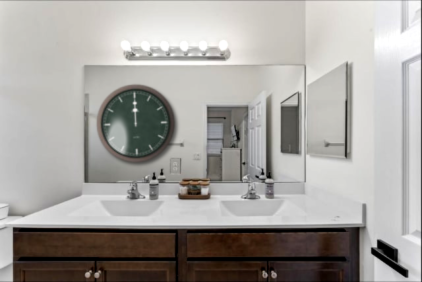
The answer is 12:00
